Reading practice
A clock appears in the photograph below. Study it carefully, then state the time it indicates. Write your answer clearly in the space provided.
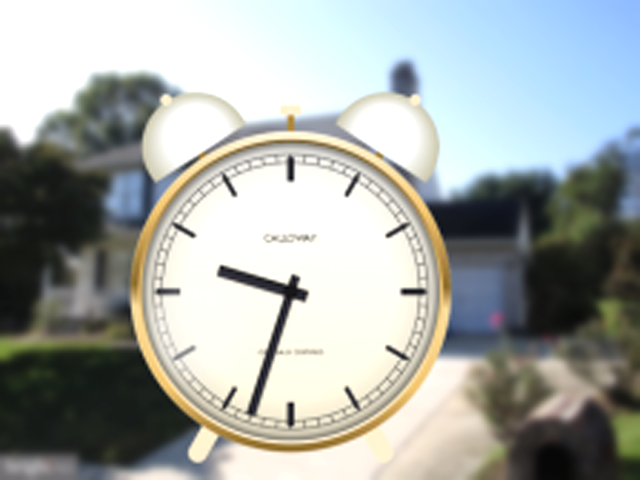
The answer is 9:33
